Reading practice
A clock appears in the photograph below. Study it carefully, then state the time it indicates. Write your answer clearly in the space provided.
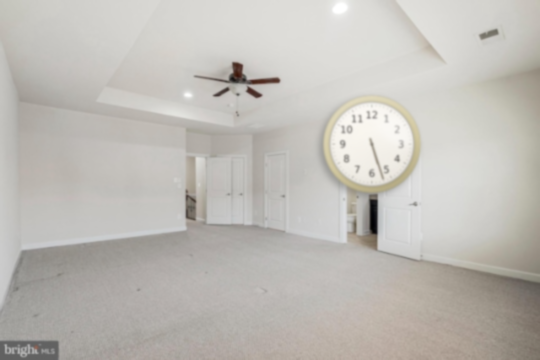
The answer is 5:27
